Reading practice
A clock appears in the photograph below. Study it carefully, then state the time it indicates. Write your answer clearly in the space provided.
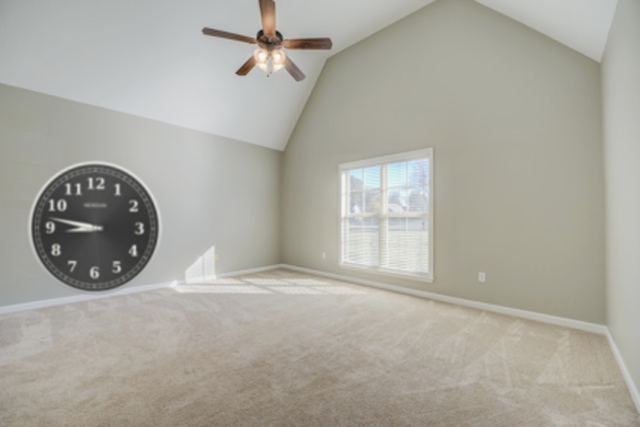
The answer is 8:47
